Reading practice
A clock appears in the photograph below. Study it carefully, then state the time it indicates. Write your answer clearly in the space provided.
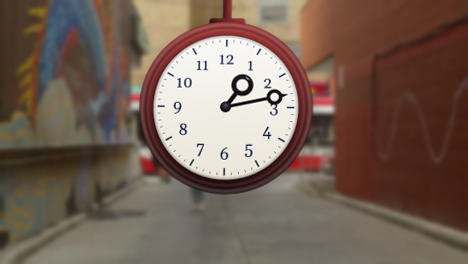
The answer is 1:13
